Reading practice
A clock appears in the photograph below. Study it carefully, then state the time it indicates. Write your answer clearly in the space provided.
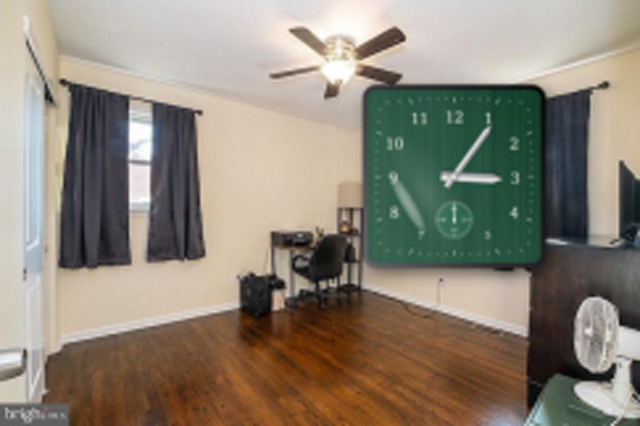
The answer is 3:06
